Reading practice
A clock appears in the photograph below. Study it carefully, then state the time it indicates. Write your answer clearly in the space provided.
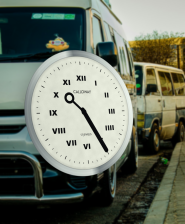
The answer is 10:25
